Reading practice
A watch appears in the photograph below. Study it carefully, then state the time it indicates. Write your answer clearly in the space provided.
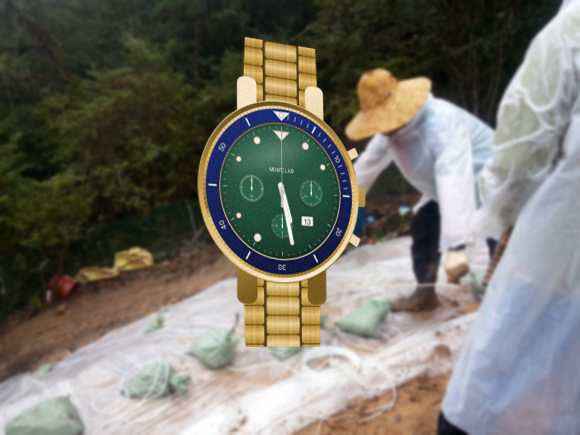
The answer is 5:28
